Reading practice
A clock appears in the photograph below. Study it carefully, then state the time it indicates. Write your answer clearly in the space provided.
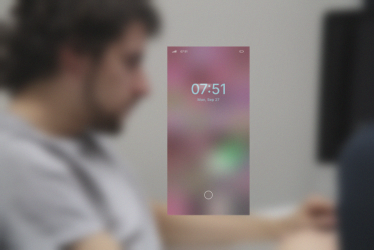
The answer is 7:51
